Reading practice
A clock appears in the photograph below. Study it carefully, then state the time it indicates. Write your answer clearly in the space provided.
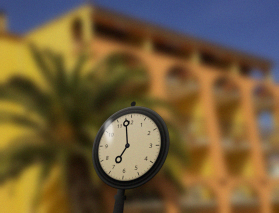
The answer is 6:58
